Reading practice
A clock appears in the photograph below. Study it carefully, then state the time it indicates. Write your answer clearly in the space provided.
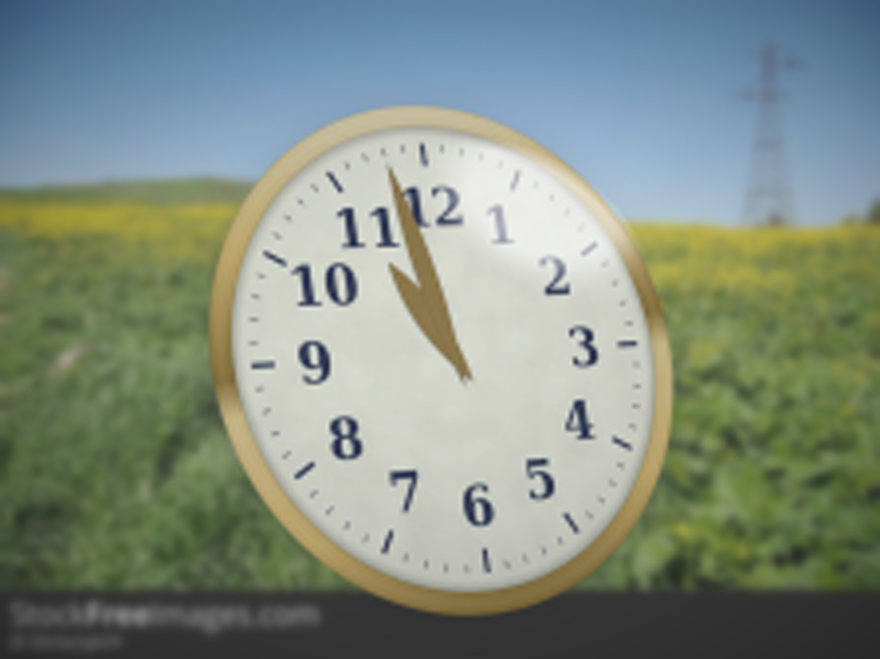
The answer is 10:58
